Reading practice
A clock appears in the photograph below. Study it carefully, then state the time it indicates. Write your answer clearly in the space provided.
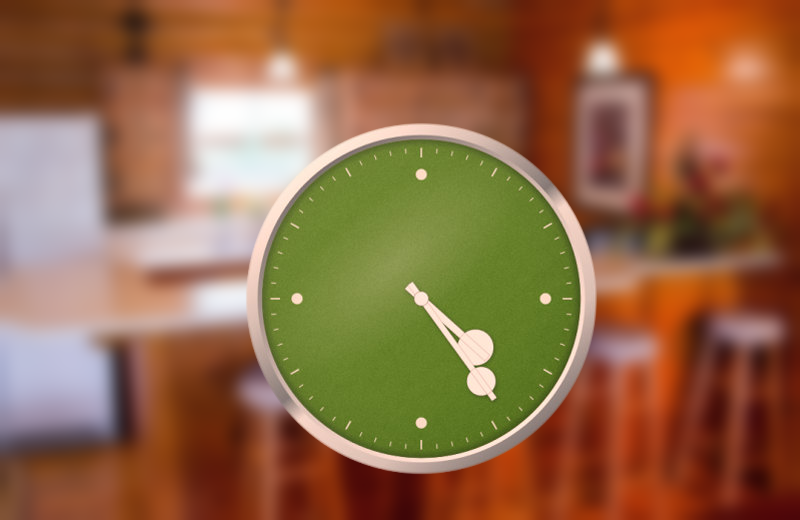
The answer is 4:24
